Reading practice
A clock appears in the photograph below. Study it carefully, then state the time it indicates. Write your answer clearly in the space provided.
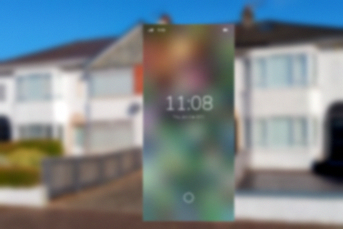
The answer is 11:08
